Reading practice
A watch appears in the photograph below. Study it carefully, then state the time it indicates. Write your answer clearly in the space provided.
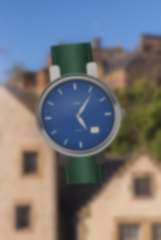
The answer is 5:06
